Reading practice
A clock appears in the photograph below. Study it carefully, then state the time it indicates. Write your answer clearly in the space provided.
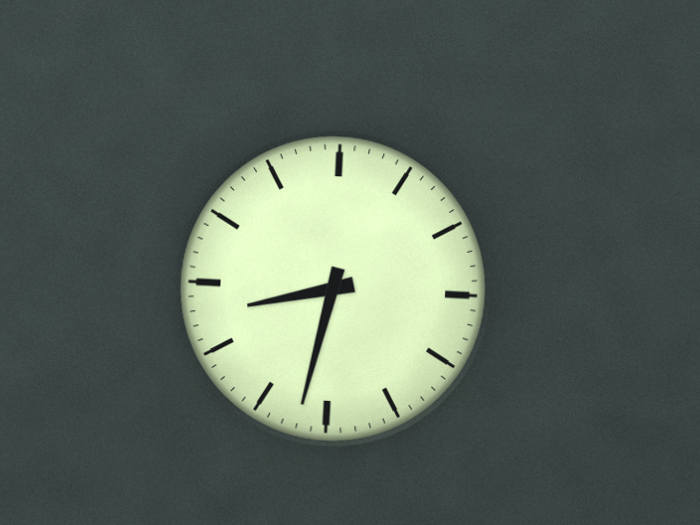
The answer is 8:32
